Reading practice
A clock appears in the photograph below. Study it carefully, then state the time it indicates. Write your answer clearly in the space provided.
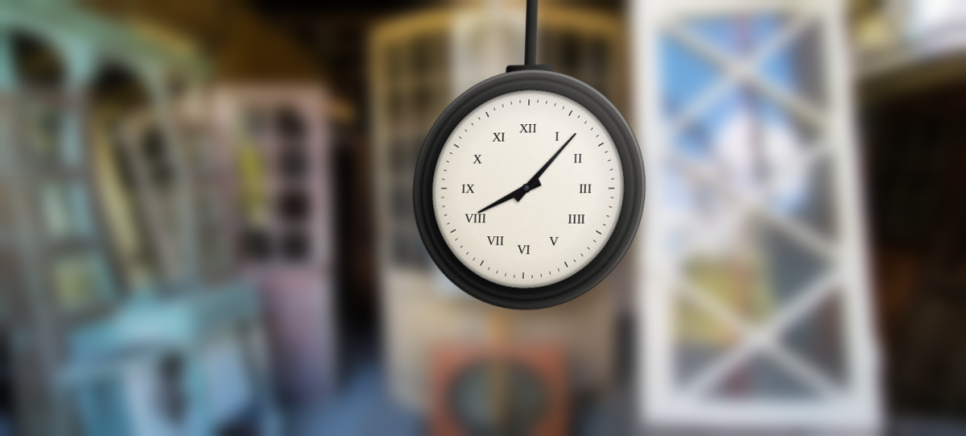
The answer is 8:07
